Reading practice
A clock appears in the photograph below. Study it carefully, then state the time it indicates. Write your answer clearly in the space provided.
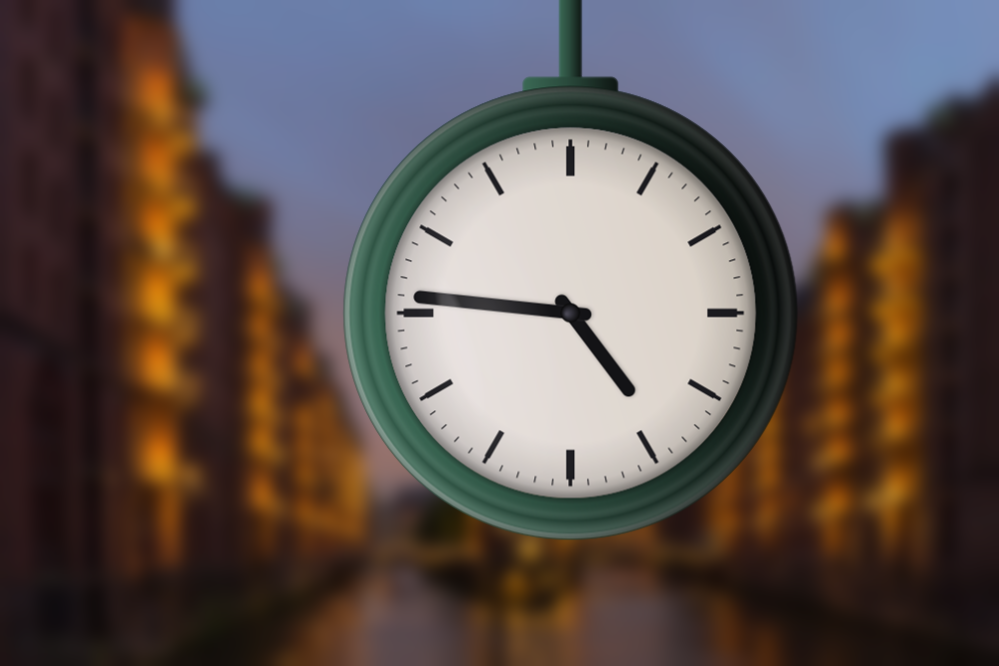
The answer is 4:46
